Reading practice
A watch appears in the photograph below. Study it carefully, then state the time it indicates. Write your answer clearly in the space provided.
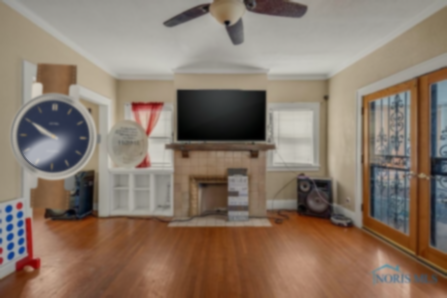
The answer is 9:50
